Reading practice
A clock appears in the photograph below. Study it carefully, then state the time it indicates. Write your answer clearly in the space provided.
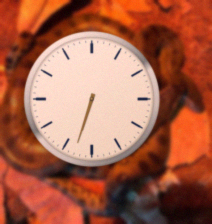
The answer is 6:33
